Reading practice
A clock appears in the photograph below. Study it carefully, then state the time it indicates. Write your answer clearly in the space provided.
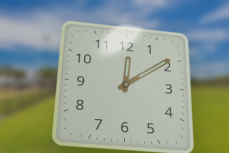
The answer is 12:09
